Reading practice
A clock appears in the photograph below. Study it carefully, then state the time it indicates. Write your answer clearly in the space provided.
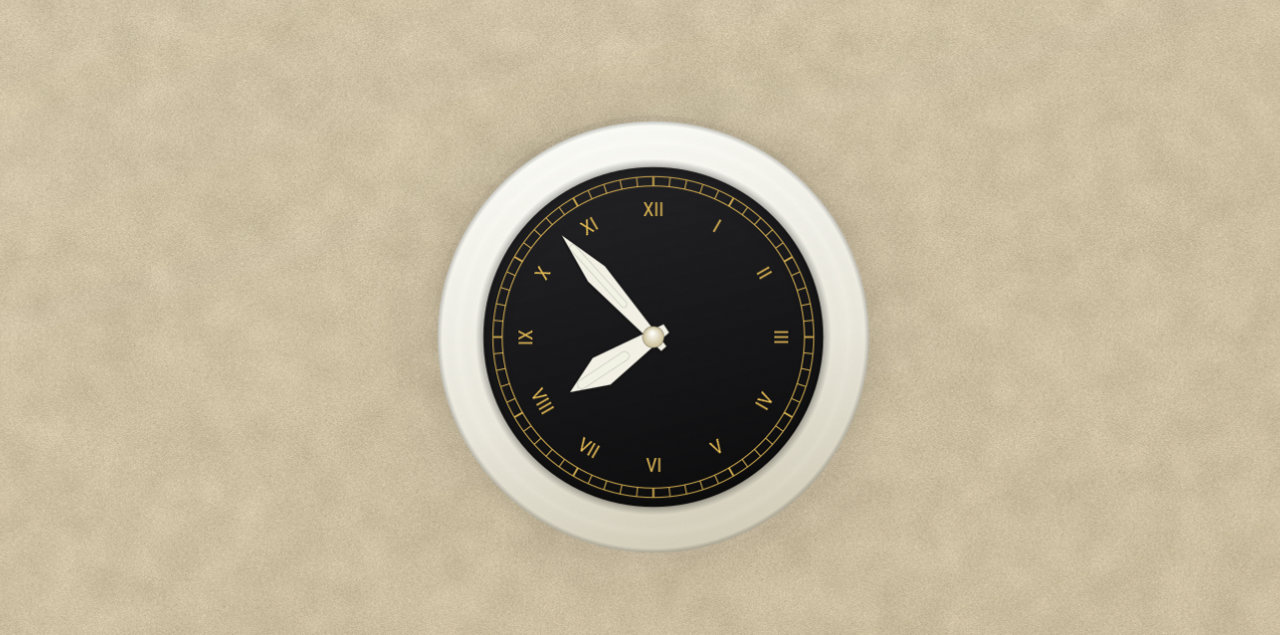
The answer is 7:53
